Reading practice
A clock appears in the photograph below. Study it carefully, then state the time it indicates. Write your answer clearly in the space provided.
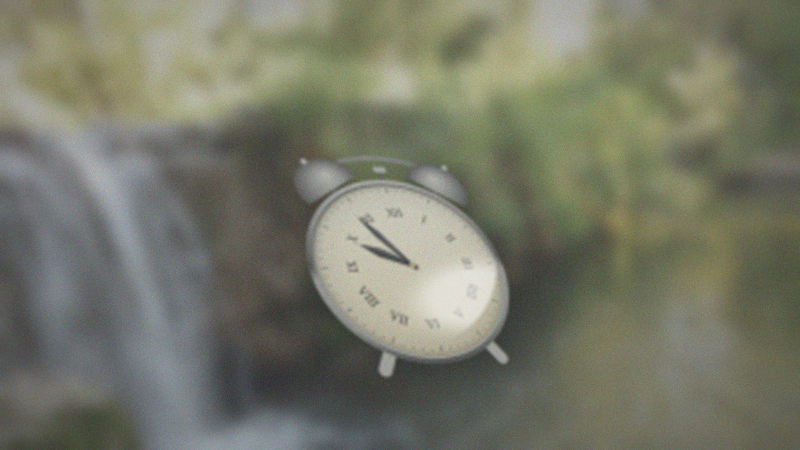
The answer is 9:54
